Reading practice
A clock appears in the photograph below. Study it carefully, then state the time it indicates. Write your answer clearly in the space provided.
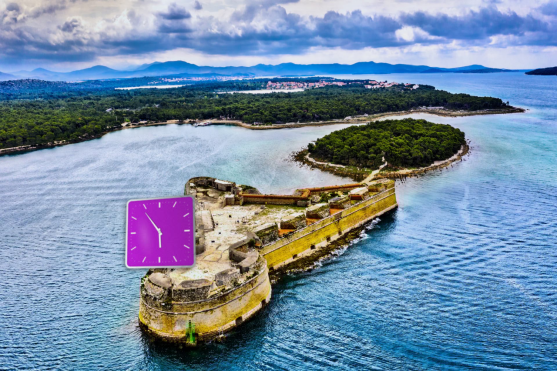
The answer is 5:54
